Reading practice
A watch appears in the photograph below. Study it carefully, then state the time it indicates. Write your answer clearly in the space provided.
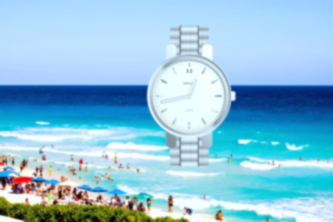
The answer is 12:43
